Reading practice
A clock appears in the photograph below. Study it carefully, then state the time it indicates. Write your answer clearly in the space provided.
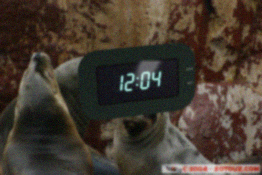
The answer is 12:04
